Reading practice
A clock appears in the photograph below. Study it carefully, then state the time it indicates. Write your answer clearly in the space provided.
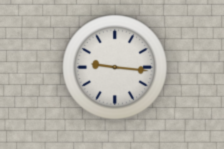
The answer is 9:16
